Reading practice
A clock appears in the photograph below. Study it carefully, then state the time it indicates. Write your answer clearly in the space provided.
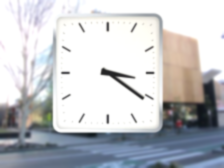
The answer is 3:21
